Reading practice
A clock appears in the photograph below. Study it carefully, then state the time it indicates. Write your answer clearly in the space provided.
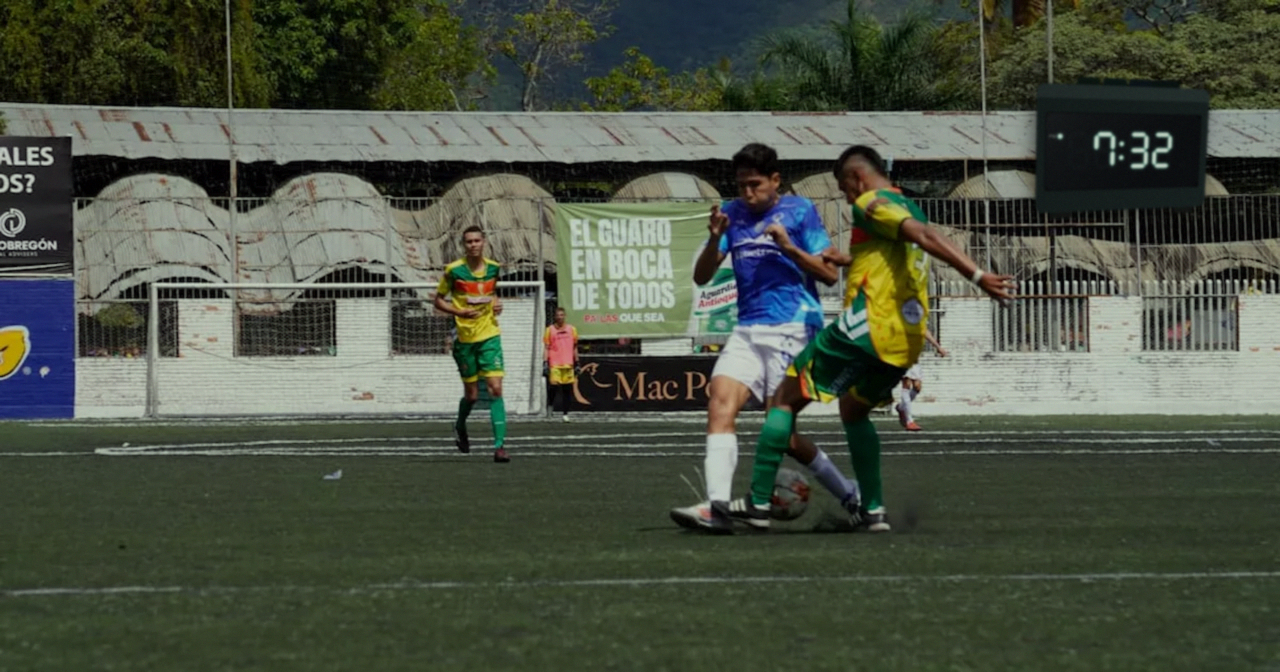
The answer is 7:32
